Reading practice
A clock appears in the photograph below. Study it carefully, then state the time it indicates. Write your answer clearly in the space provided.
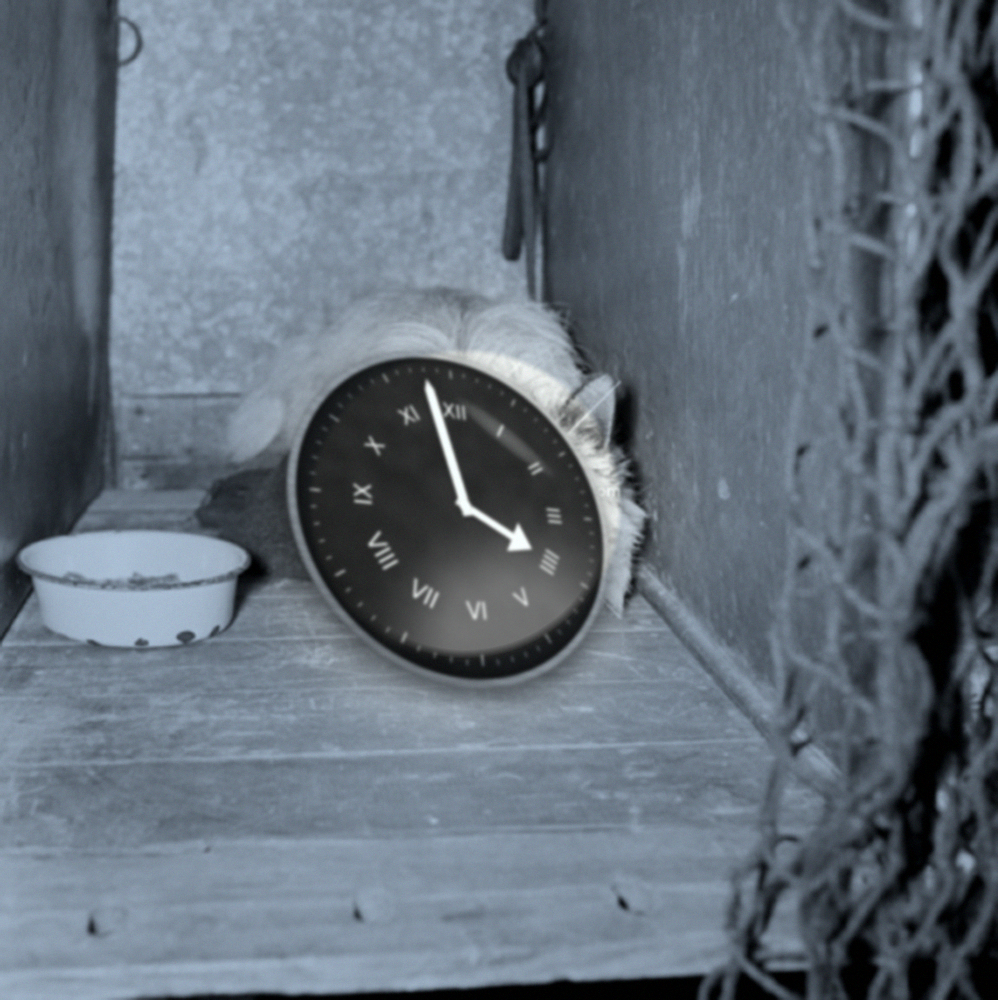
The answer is 3:58
